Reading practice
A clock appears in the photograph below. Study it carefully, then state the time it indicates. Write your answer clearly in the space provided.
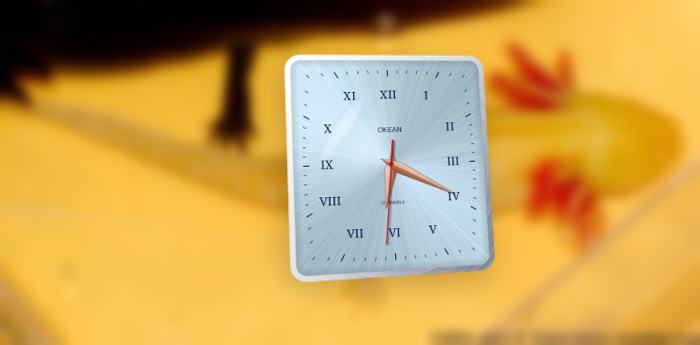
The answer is 6:19:31
